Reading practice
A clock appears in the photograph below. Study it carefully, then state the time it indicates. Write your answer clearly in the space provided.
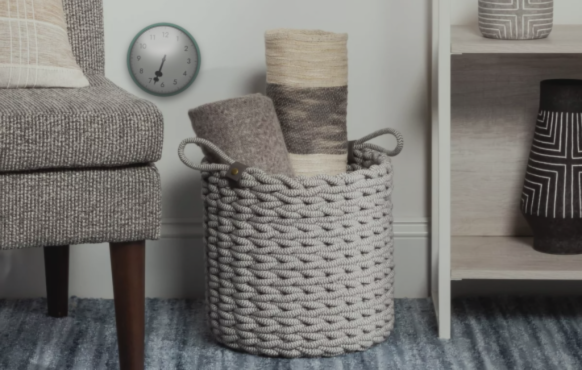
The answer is 6:33
